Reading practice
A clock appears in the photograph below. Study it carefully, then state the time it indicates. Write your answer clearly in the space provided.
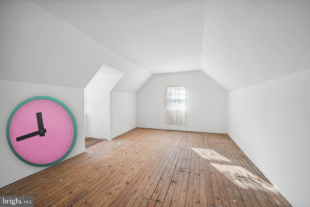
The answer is 11:42
